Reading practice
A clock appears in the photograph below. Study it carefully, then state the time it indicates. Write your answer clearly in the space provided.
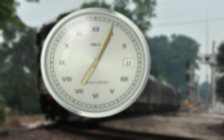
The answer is 7:04
